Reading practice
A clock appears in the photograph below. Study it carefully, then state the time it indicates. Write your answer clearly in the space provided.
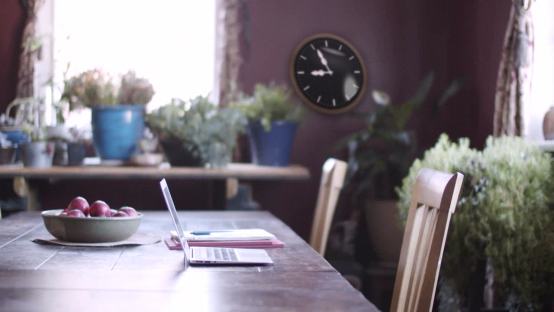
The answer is 8:56
